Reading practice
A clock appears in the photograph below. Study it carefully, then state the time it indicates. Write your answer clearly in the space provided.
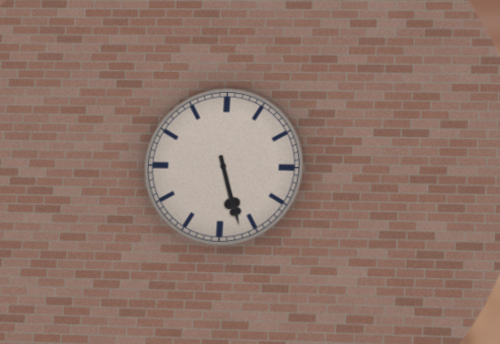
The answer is 5:27
